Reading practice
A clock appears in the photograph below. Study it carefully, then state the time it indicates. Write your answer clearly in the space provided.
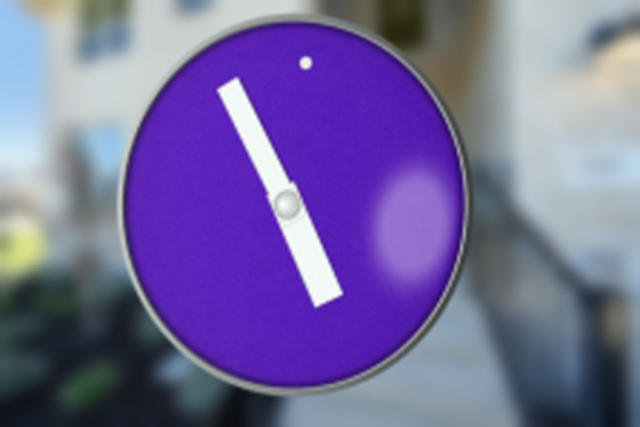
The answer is 4:54
